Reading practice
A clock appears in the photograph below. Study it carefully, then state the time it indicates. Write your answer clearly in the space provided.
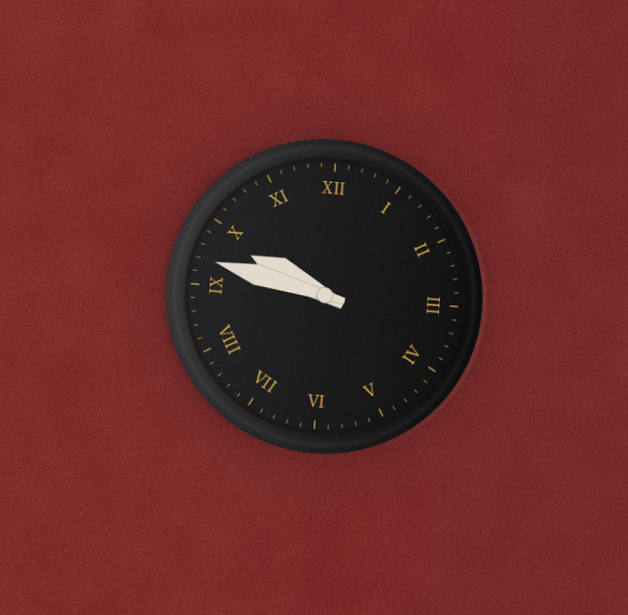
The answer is 9:47
